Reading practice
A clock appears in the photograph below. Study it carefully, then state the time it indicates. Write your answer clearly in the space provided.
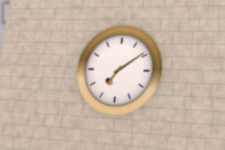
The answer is 7:09
